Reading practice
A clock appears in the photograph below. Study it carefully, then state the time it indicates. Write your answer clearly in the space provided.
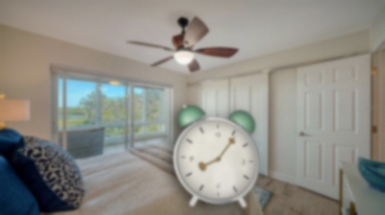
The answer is 8:06
